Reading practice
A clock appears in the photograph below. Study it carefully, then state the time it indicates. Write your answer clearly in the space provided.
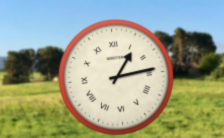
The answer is 1:14
